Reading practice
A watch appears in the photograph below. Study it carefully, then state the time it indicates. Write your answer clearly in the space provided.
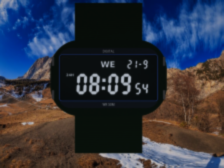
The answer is 8:09:54
